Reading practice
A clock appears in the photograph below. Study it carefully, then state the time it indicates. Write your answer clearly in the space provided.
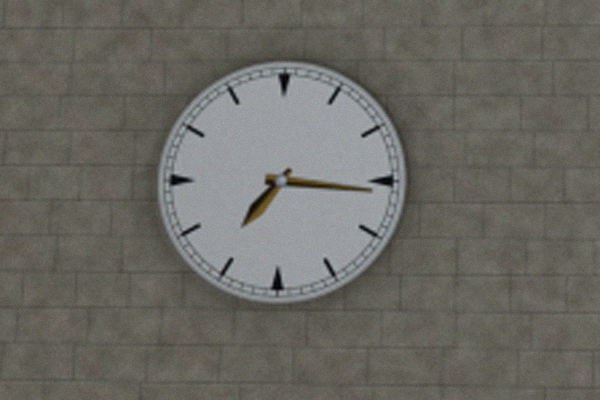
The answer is 7:16
